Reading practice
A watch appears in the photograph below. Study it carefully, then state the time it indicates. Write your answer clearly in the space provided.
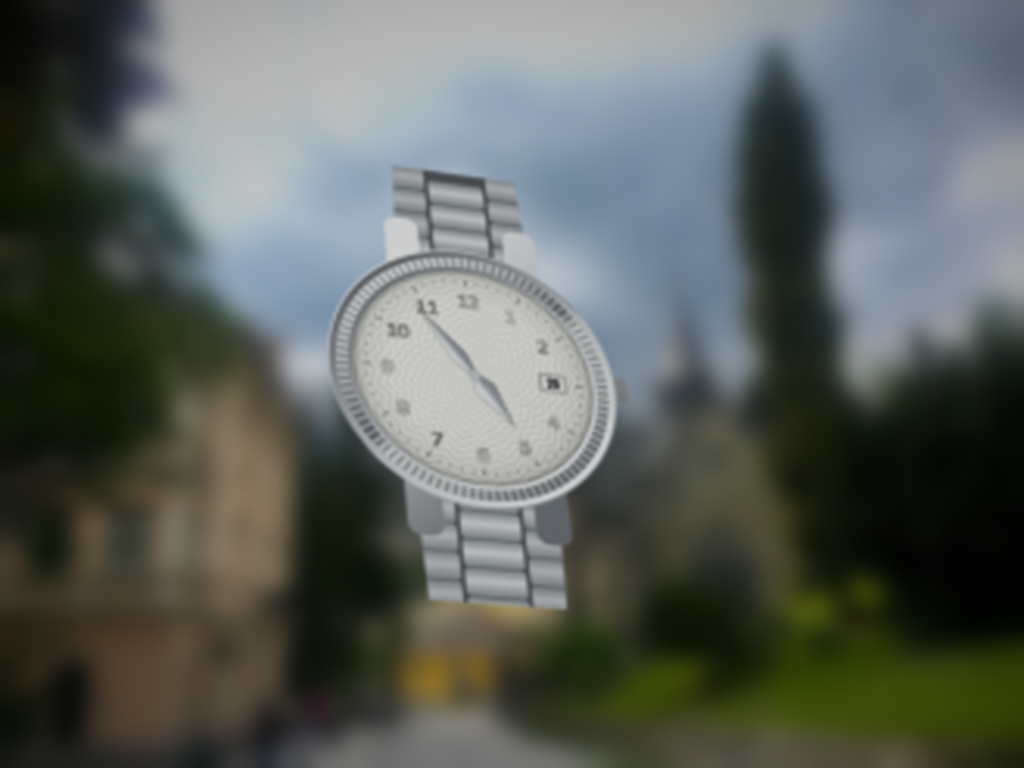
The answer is 4:54
